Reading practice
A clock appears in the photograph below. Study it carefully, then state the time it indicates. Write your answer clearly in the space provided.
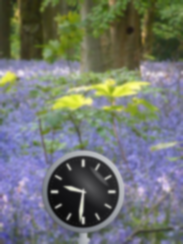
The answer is 9:31
